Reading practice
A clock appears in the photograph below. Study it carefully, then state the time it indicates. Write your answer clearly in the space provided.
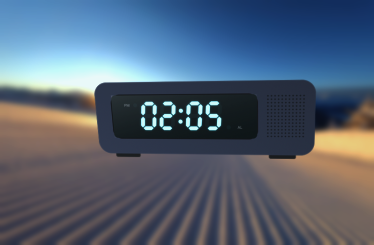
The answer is 2:05
